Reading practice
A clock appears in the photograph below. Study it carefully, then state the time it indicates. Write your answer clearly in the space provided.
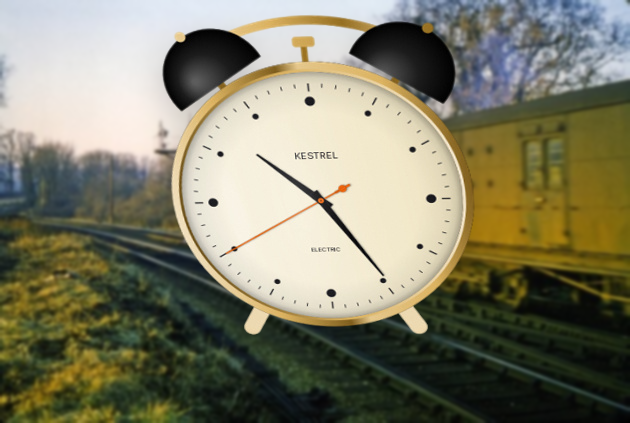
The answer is 10:24:40
